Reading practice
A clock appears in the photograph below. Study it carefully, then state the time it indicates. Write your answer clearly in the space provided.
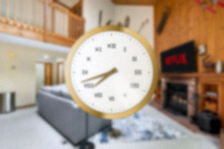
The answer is 7:42
